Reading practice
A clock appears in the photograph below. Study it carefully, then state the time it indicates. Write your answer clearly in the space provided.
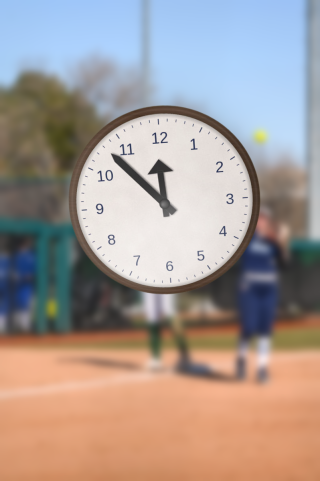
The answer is 11:53
